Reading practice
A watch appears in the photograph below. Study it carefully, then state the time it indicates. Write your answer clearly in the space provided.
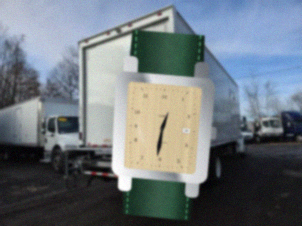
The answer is 12:31
